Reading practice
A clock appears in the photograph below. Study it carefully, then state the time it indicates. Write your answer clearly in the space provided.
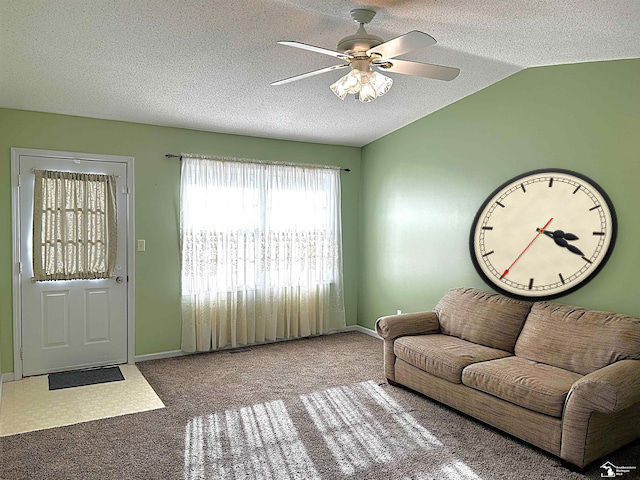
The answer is 3:19:35
